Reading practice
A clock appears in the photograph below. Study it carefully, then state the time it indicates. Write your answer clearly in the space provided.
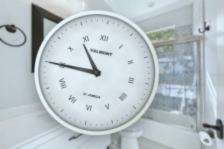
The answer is 10:45
